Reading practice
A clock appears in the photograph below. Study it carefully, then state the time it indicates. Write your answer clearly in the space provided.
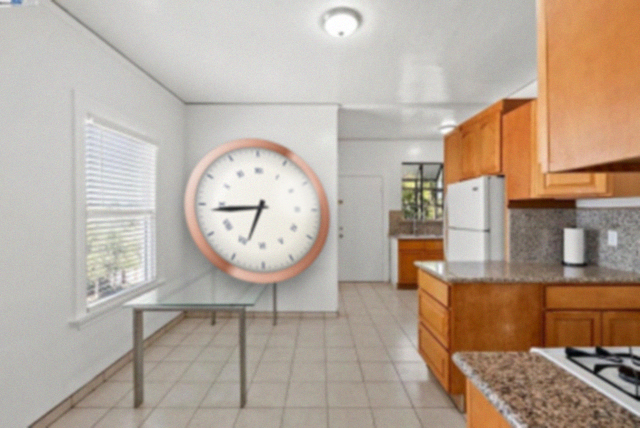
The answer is 6:44
